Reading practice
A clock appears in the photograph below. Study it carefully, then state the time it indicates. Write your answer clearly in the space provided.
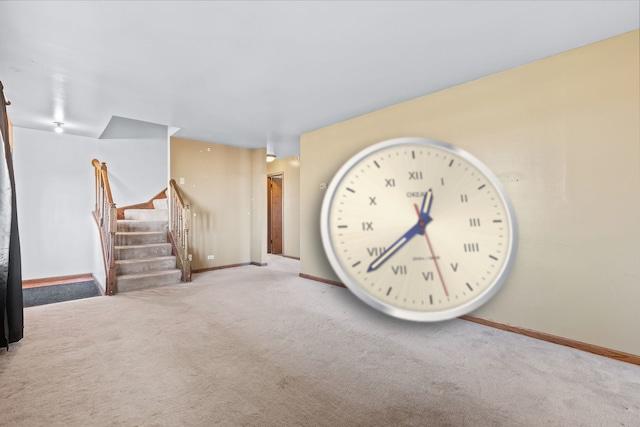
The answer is 12:38:28
